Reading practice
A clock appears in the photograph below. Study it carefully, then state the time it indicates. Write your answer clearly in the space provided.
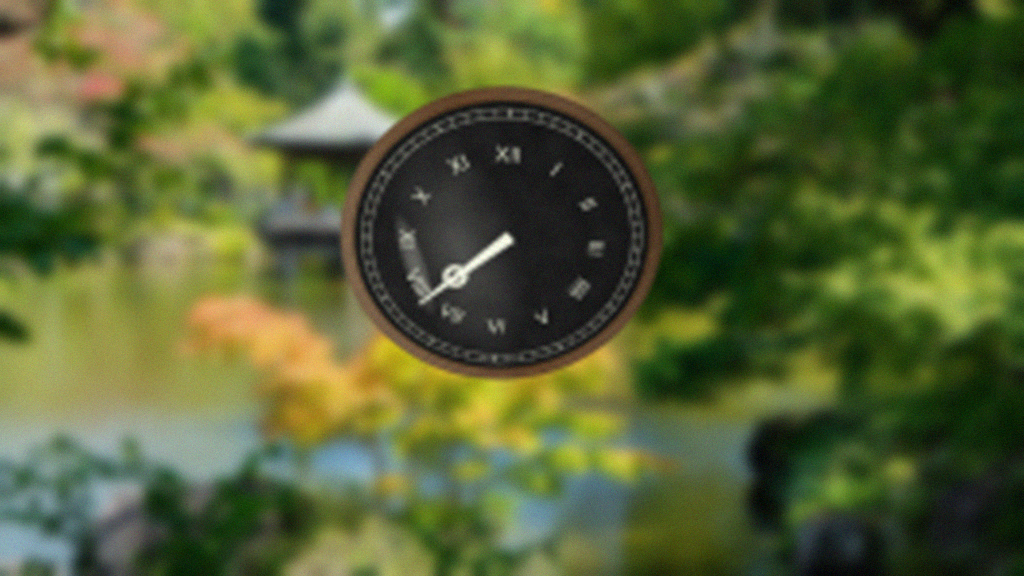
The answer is 7:38
